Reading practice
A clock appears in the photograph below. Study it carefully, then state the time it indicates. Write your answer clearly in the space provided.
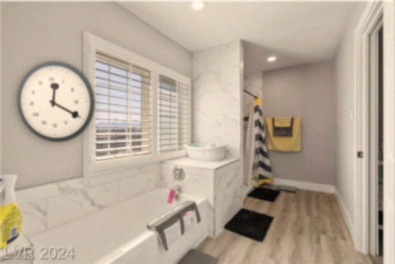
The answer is 12:20
